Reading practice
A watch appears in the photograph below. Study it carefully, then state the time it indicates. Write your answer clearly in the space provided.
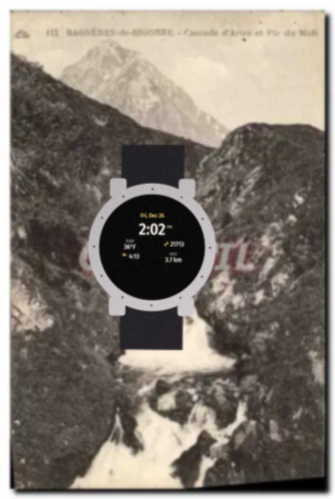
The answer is 2:02
